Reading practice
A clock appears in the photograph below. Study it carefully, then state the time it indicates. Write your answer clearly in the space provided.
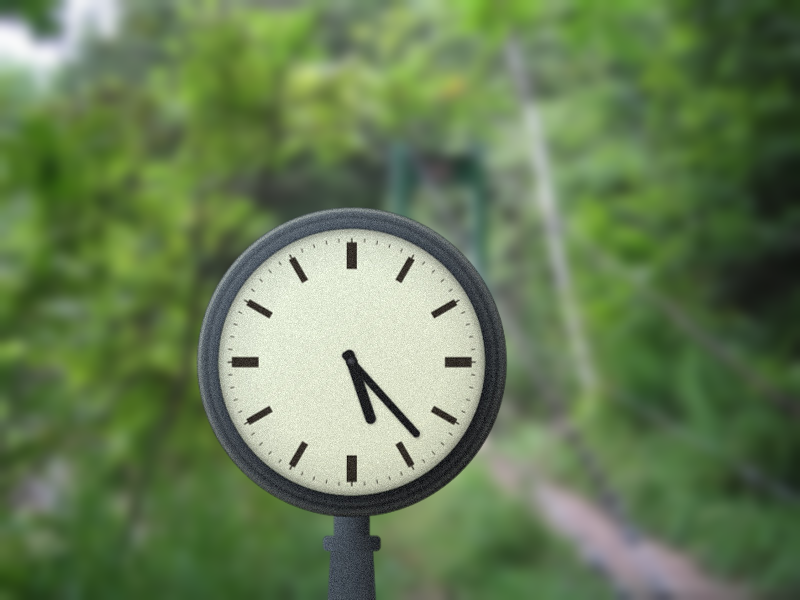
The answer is 5:23
